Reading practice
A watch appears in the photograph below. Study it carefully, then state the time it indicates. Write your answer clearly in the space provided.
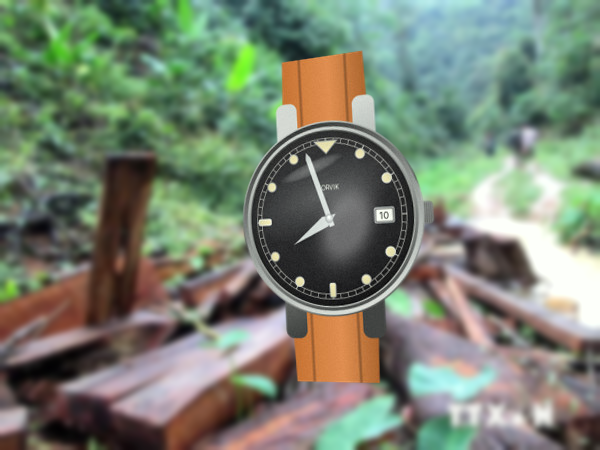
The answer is 7:57
